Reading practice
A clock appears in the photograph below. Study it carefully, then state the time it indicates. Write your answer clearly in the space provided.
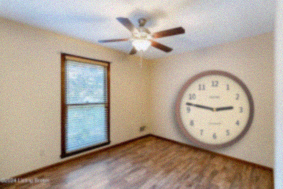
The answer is 2:47
